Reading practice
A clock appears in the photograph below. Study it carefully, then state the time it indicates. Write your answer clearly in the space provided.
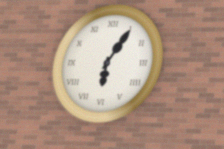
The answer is 6:05
